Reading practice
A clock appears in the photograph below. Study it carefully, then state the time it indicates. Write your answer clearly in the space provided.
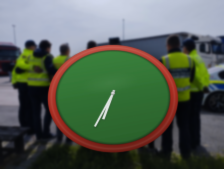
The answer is 6:34
